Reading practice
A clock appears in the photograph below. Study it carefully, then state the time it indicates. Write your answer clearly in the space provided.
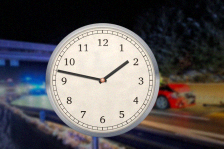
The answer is 1:47
